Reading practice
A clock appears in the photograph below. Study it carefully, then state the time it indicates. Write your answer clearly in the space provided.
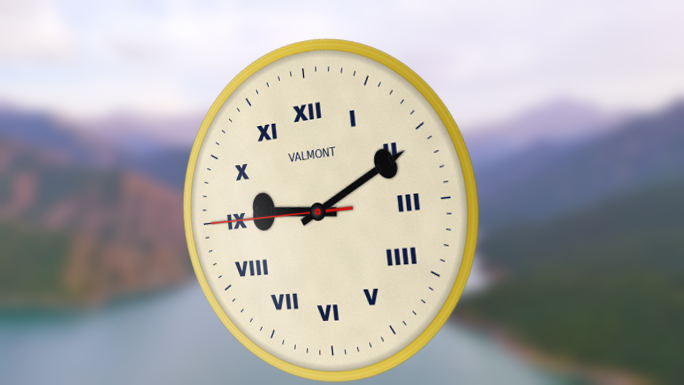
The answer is 9:10:45
